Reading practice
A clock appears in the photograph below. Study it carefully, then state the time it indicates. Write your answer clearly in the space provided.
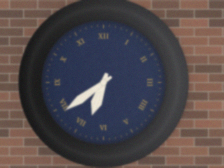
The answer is 6:39
